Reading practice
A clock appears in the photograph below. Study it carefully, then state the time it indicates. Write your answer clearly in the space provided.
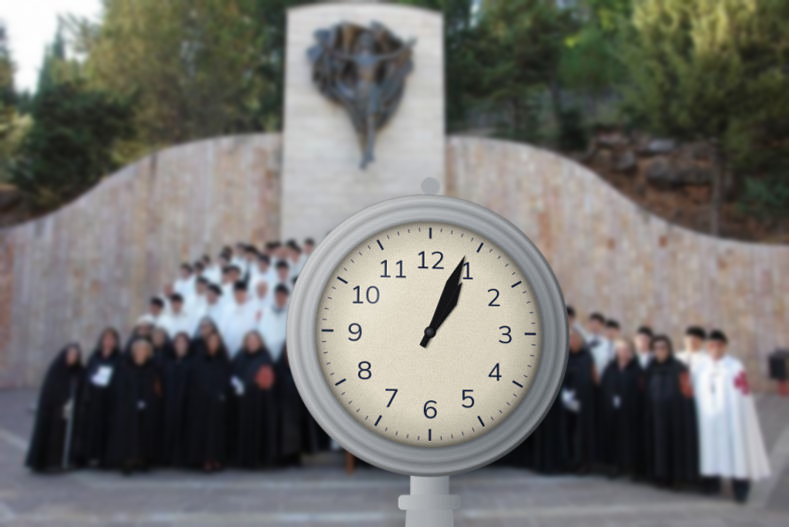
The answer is 1:04
